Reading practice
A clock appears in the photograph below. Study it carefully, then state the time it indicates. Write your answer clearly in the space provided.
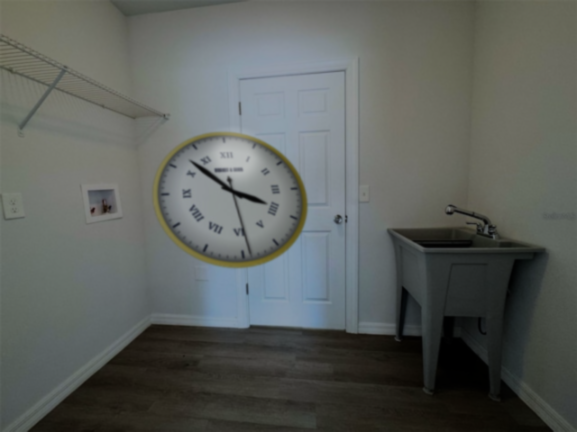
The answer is 3:52:29
